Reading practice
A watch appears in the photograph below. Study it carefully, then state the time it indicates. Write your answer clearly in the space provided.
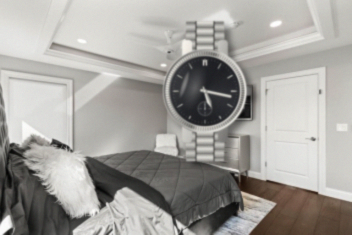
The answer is 5:17
